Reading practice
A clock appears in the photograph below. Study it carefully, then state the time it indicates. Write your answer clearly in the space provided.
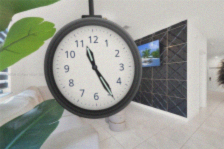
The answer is 11:25
